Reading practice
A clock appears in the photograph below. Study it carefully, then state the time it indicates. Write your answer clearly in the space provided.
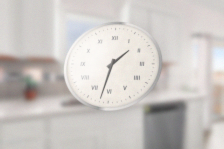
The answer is 1:32
